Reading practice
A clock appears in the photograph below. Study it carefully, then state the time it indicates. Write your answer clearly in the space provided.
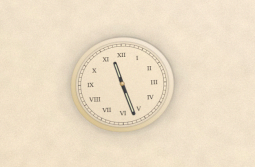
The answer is 11:27
